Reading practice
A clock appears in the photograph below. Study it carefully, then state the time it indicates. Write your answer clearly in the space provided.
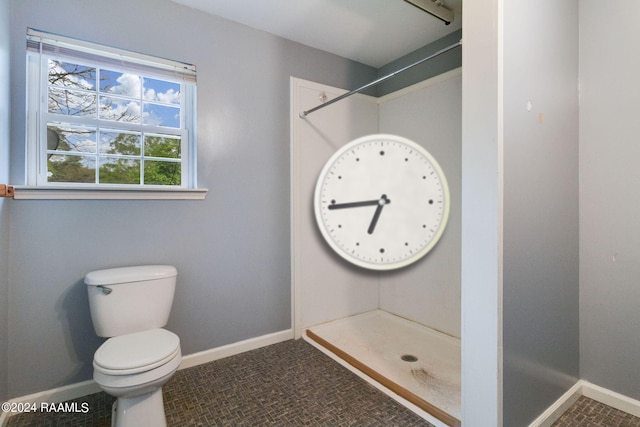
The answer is 6:44
